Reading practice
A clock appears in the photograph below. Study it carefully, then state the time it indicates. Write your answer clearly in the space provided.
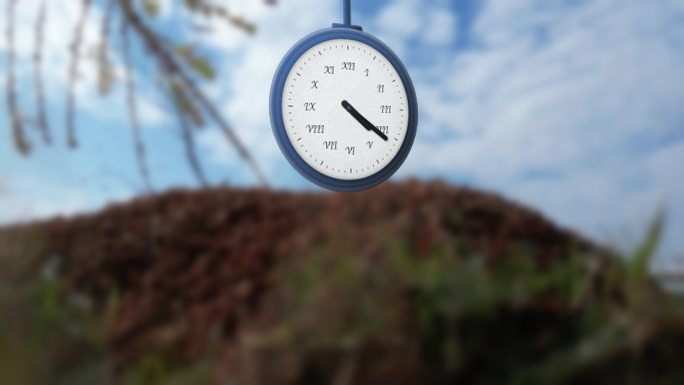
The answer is 4:21
